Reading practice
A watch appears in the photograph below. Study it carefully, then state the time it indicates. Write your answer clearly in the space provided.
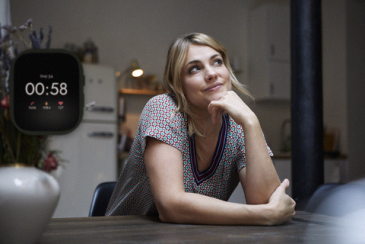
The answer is 0:58
